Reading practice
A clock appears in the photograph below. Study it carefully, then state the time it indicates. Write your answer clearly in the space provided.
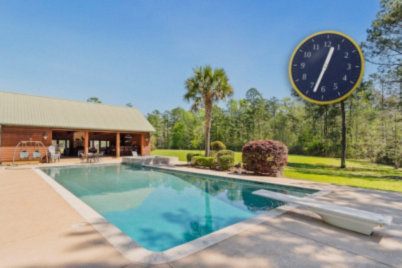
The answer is 12:33
